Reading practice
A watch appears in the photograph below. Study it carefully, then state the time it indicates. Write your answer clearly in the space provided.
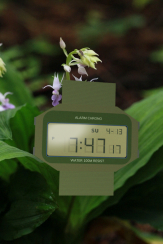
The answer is 7:47:17
